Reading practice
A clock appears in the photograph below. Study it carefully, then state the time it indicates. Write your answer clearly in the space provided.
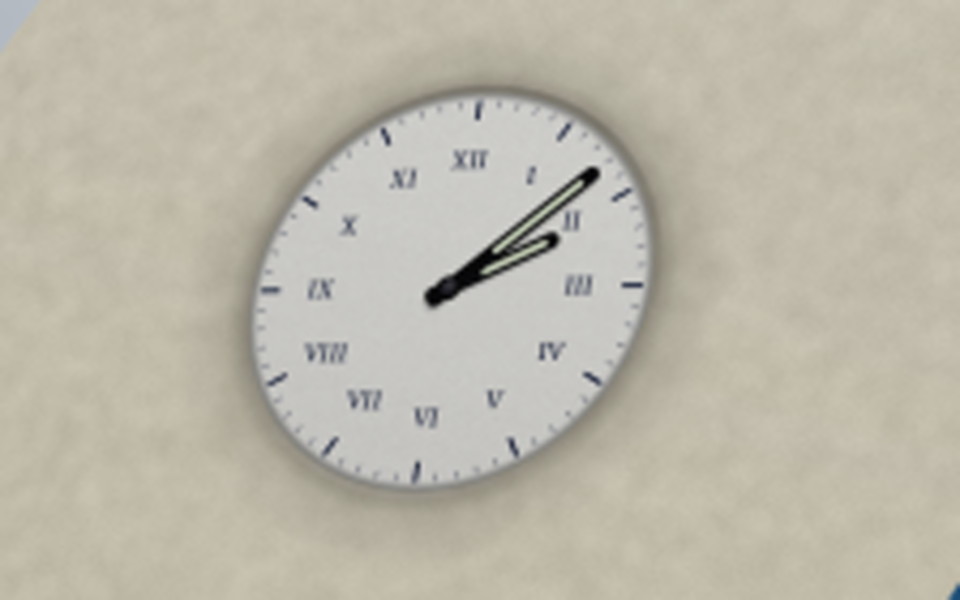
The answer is 2:08
